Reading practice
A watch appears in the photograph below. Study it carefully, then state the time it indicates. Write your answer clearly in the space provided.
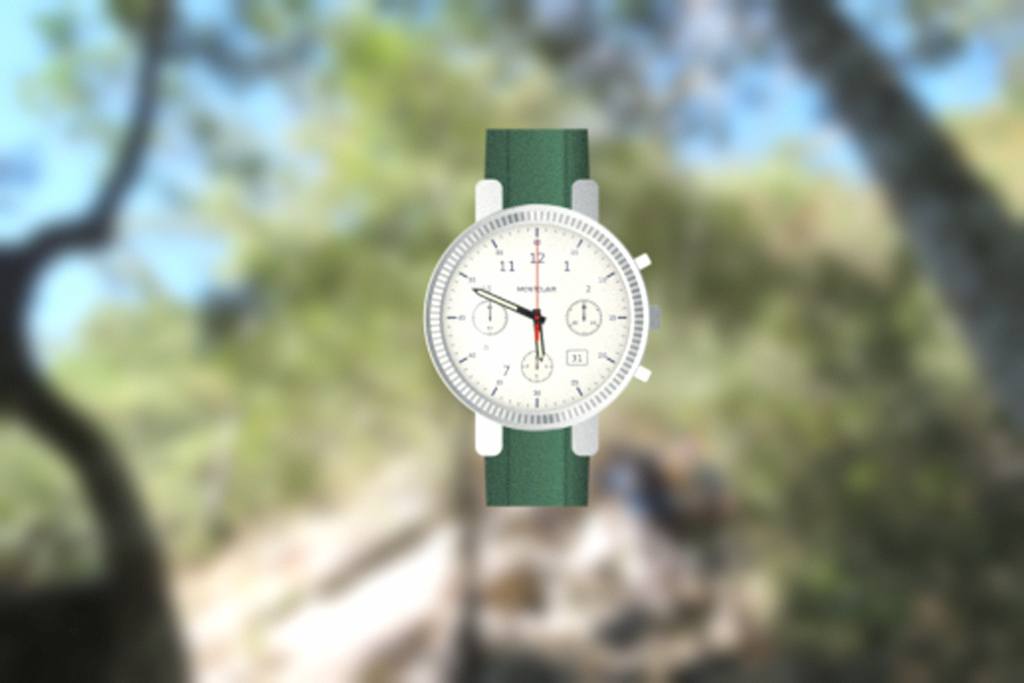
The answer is 5:49
